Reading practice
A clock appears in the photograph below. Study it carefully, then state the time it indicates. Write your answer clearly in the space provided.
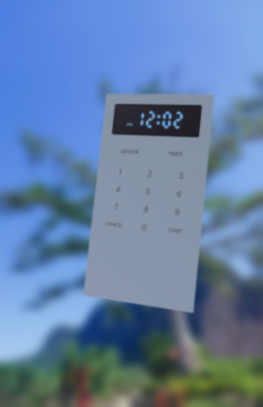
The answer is 12:02
